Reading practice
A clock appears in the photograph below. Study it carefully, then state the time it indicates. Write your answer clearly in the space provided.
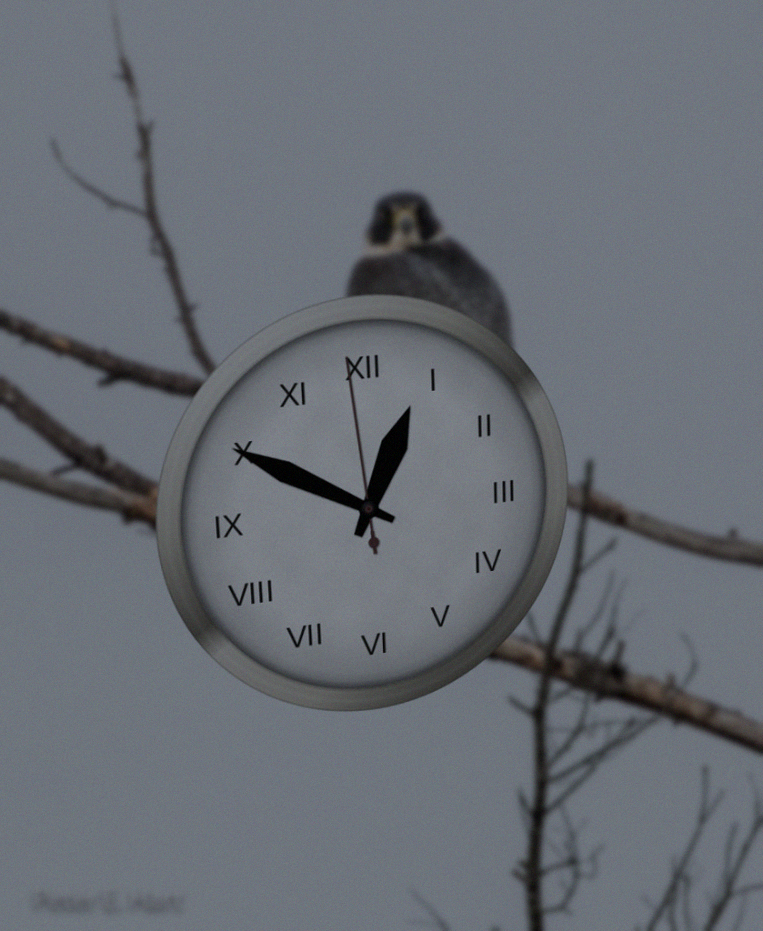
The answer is 12:49:59
